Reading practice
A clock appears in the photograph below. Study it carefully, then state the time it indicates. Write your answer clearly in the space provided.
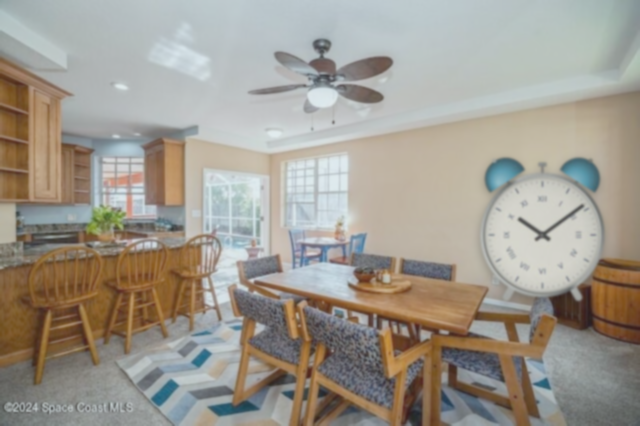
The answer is 10:09
